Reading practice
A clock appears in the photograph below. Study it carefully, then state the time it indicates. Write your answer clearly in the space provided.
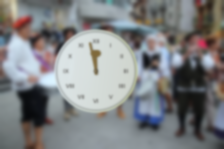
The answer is 11:58
